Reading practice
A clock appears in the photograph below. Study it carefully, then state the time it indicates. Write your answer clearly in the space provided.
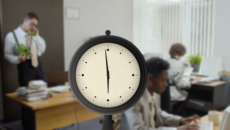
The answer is 5:59
